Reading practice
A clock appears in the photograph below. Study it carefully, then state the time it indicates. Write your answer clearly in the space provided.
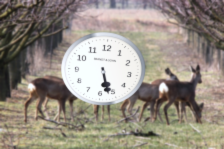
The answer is 5:27
